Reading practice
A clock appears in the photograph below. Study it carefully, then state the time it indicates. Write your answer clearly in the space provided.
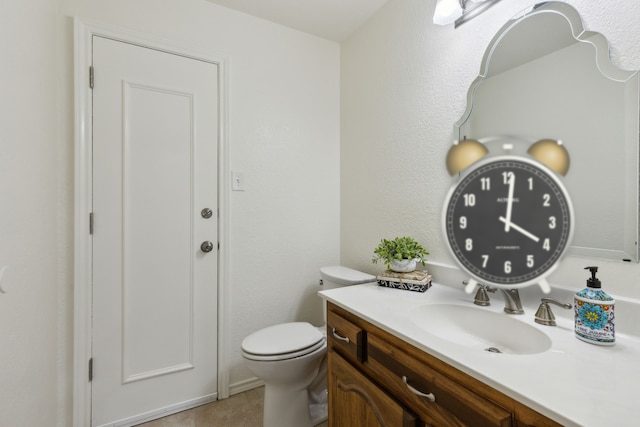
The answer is 4:01
